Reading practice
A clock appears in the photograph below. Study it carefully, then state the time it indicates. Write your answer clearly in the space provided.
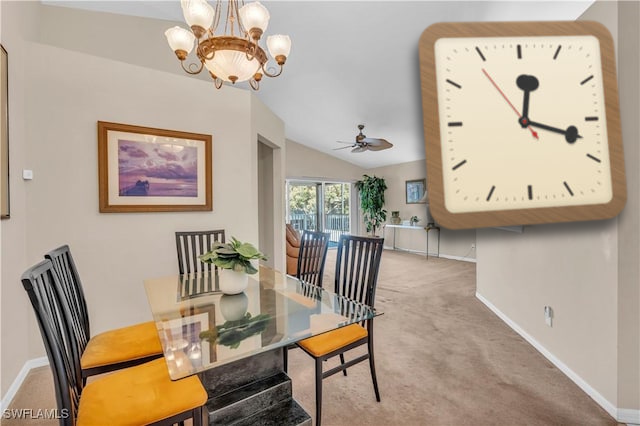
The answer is 12:17:54
